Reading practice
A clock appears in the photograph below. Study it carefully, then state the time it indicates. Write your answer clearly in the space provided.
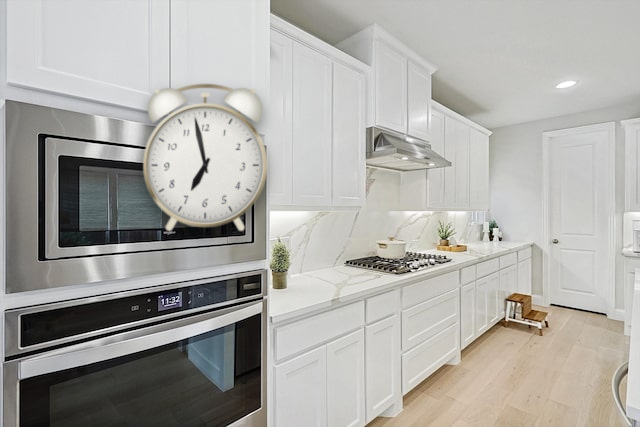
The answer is 6:58
